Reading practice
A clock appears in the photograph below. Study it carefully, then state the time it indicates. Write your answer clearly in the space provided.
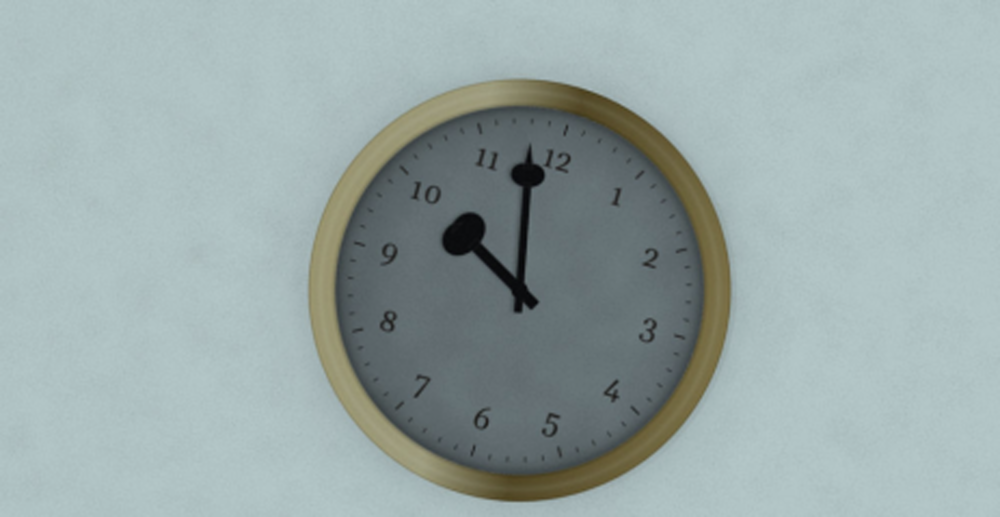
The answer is 9:58
